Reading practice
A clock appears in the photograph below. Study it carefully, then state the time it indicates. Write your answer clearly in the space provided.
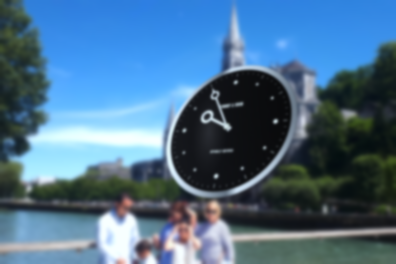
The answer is 9:55
